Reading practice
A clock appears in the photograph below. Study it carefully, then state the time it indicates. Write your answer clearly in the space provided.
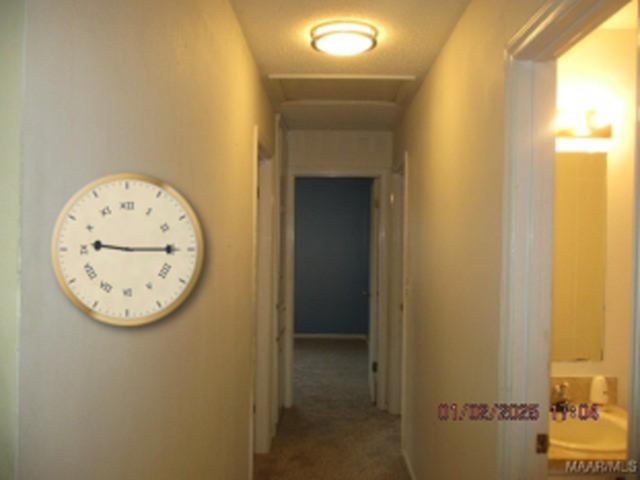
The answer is 9:15
